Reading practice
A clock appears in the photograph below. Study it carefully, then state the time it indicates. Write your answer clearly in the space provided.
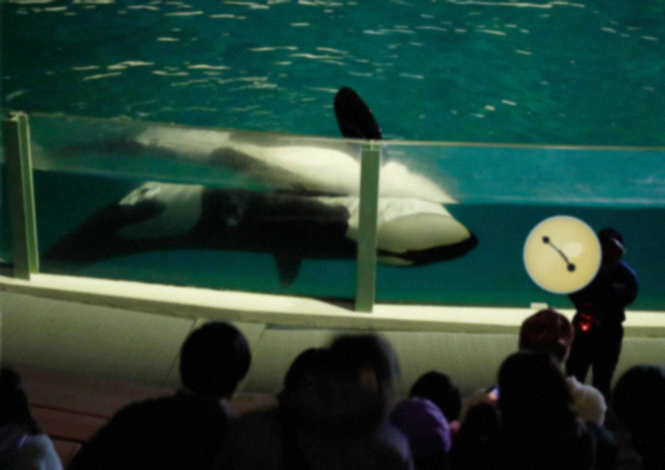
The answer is 4:52
